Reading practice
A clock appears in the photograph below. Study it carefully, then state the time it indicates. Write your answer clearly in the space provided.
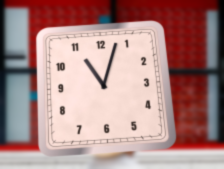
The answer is 11:03
